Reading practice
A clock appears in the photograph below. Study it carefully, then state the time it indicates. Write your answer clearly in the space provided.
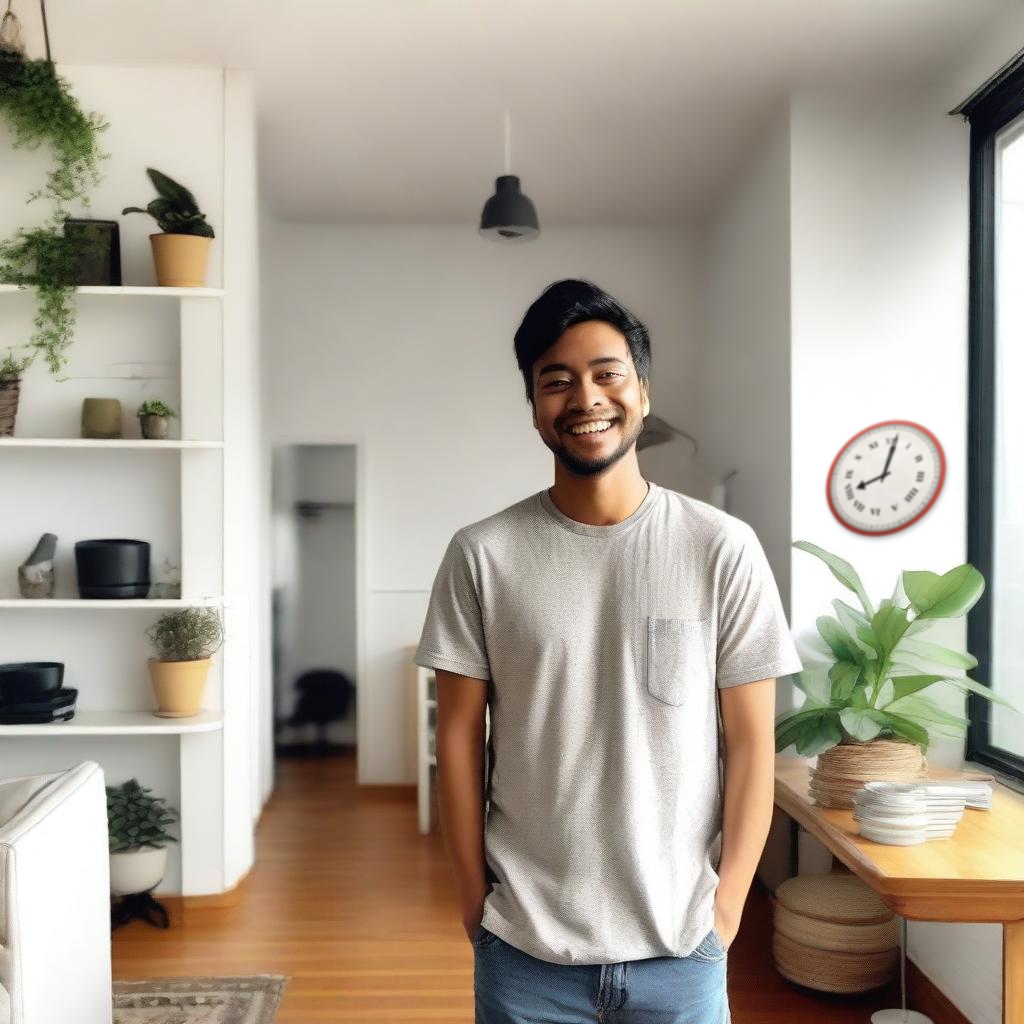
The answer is 8:01
